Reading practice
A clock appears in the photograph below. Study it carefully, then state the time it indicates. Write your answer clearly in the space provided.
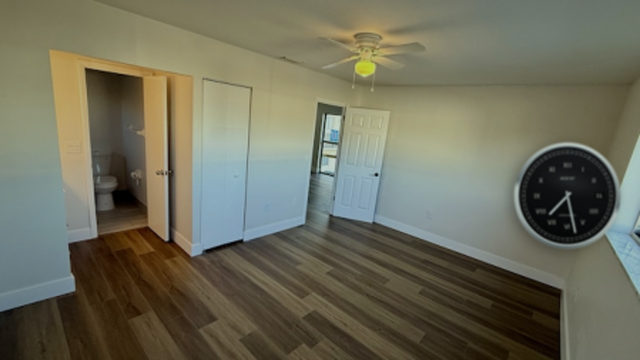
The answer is 7:28
